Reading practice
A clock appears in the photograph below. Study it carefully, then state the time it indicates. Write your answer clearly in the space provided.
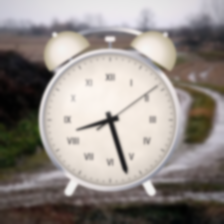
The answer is 8:27:09
